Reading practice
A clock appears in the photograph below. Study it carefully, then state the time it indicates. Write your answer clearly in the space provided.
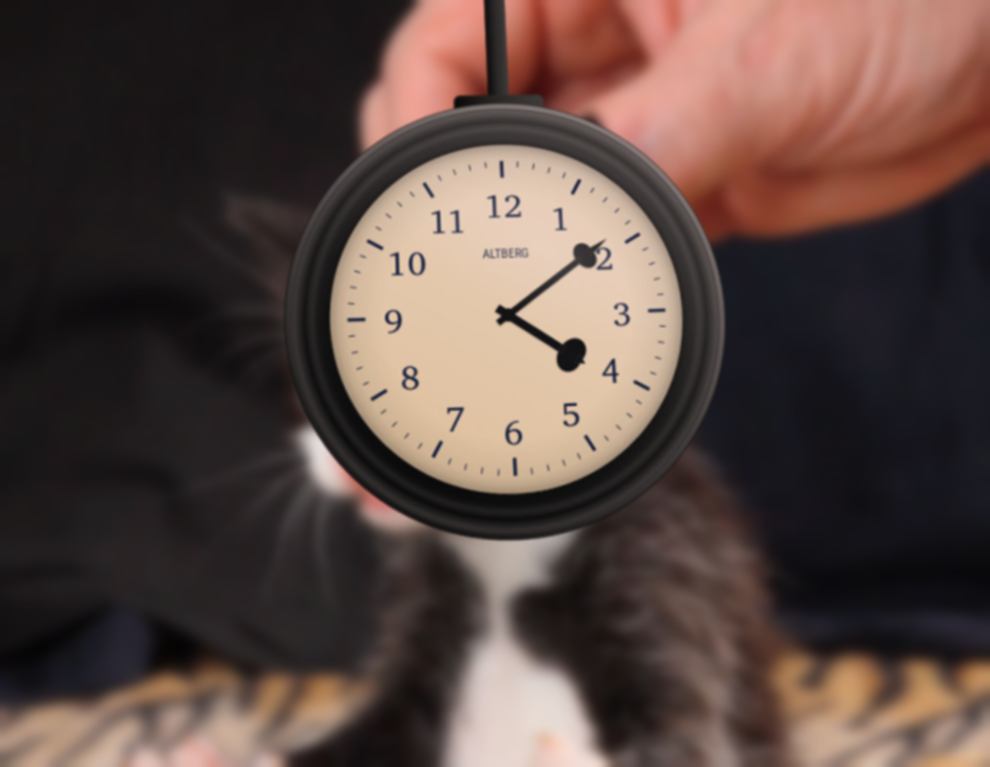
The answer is 4:09
